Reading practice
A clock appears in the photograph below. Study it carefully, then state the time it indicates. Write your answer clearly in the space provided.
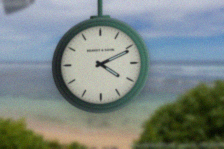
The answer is 4:11
